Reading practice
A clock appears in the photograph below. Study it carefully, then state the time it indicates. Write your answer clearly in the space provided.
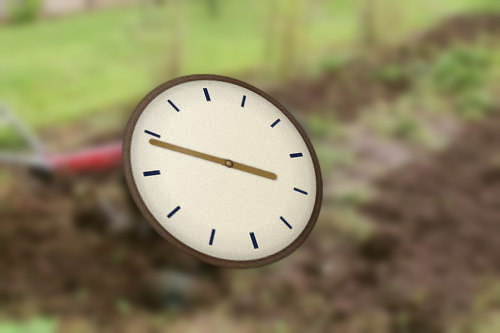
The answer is 3:49
